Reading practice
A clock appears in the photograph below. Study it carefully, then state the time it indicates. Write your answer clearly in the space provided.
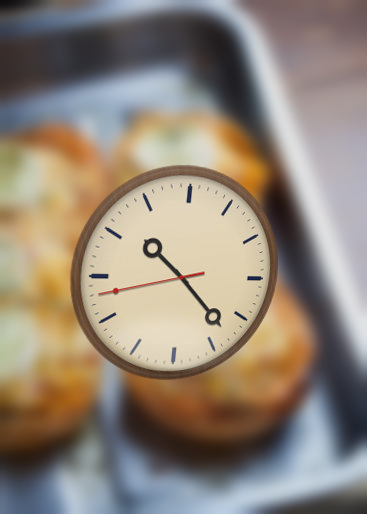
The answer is 10:22:43
